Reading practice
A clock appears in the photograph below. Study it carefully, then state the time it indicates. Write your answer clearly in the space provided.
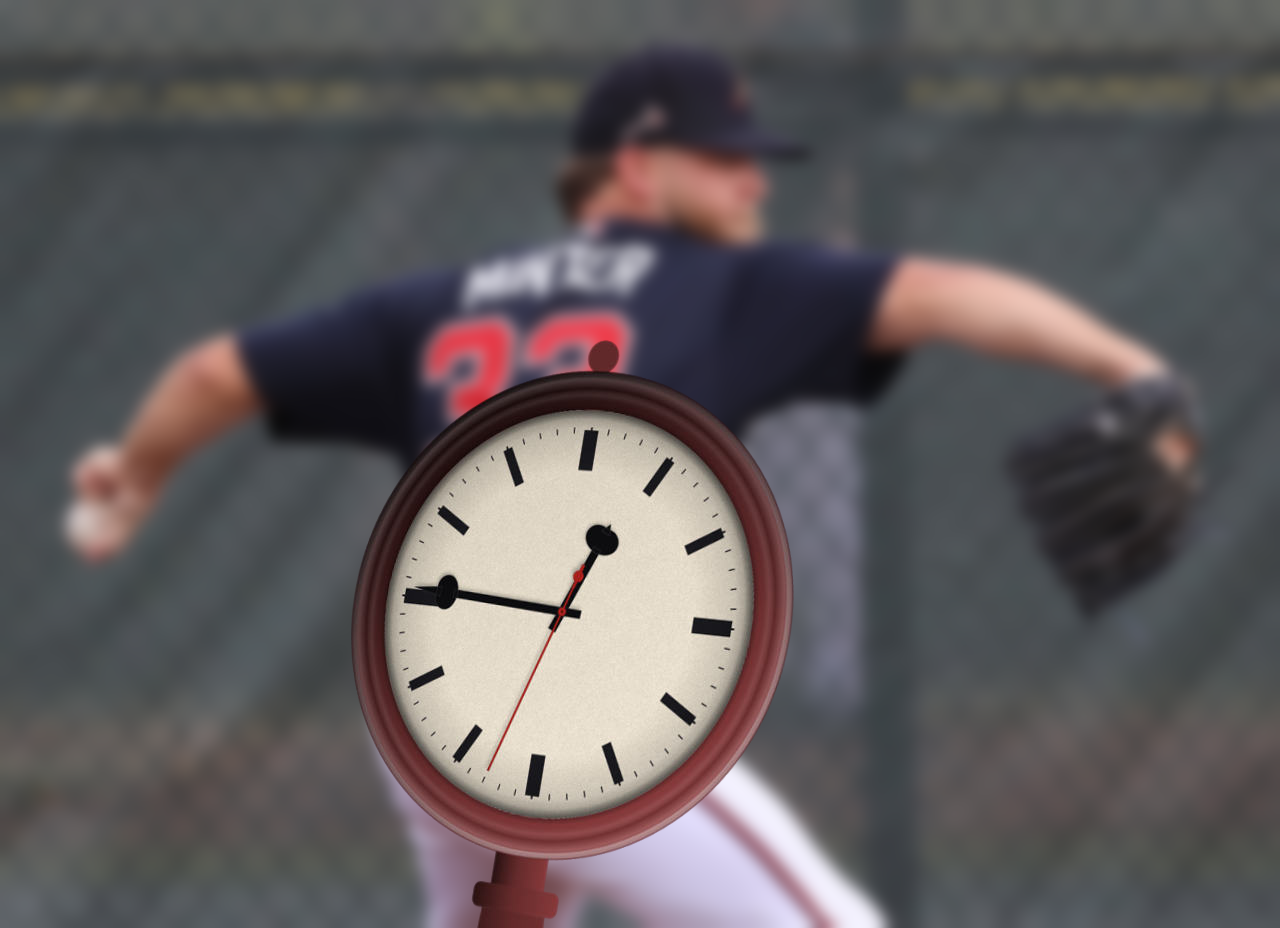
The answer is 12:45:33
